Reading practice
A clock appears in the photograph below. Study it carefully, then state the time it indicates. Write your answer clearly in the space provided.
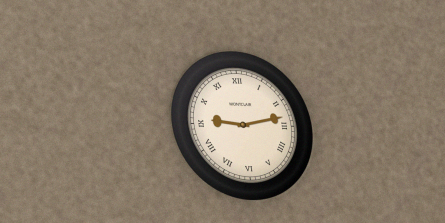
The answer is 9:13
